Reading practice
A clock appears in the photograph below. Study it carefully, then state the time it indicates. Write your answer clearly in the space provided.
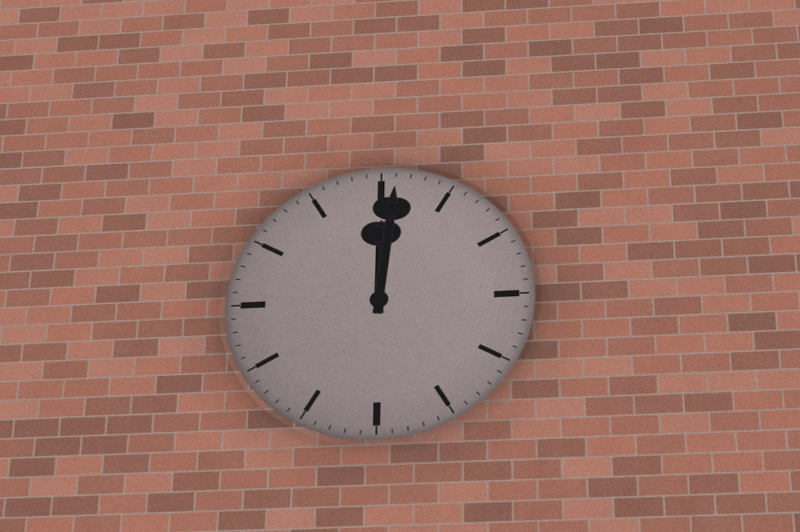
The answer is 12:01
